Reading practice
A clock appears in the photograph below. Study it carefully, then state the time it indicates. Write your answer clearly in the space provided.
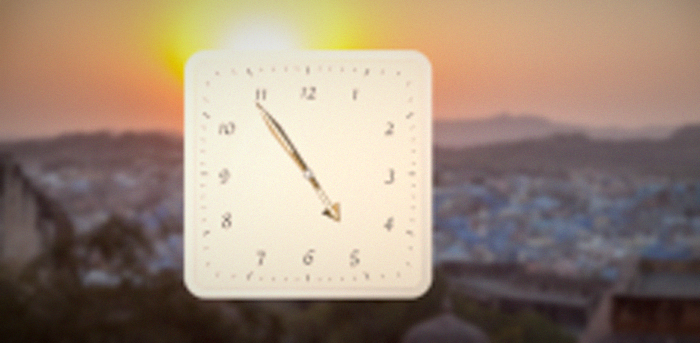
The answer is 4:54
